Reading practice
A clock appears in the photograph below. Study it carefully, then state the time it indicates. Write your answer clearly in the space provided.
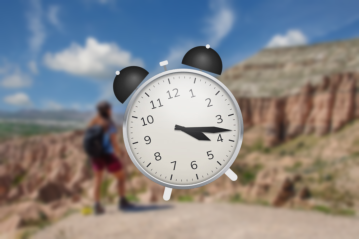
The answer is 4:18
